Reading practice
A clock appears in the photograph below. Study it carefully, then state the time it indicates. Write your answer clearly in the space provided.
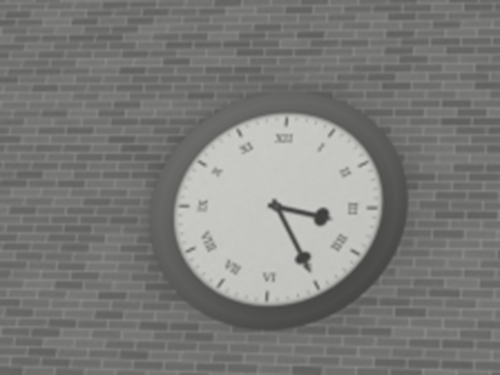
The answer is 3:25
